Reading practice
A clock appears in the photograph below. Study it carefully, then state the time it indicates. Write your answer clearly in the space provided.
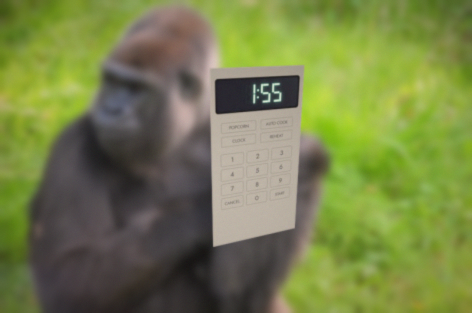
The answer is 1:55
